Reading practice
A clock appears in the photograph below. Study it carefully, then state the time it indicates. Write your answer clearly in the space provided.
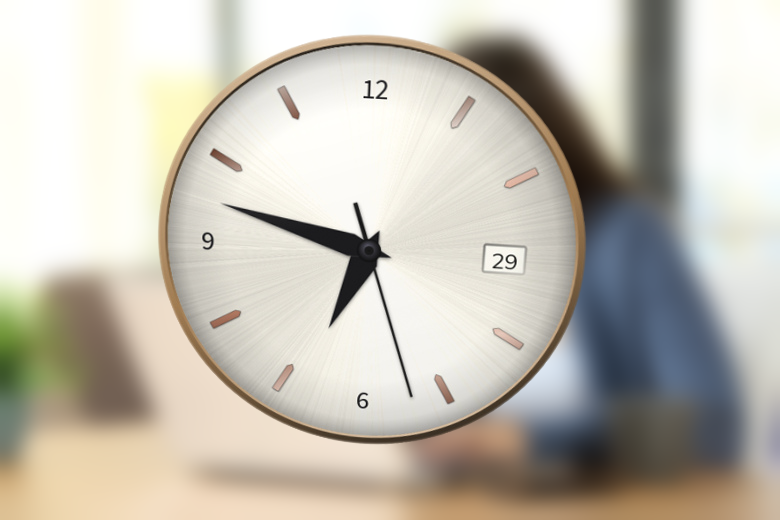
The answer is 6:47:27
